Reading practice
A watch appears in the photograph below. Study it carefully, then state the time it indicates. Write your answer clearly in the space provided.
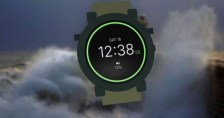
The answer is 12:38
